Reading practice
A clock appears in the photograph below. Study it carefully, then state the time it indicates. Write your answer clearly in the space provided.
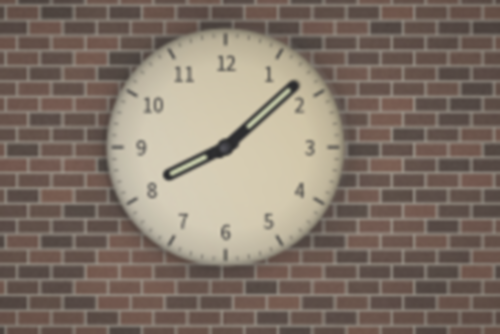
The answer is 8:08
